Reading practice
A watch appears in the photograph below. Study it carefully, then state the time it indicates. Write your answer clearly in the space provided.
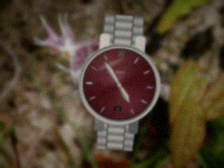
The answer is 4:54
